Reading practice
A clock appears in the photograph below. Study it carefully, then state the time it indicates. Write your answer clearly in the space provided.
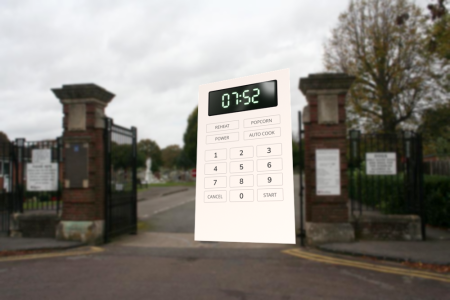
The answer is 7:52
